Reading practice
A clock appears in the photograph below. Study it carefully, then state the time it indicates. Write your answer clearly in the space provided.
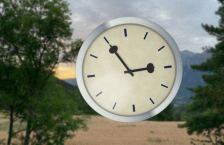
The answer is 2:55
